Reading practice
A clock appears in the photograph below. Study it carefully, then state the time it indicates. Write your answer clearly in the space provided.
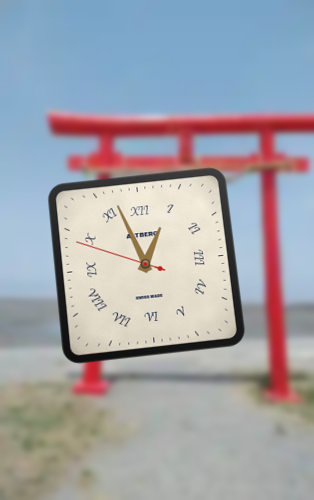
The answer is 12:56:49
